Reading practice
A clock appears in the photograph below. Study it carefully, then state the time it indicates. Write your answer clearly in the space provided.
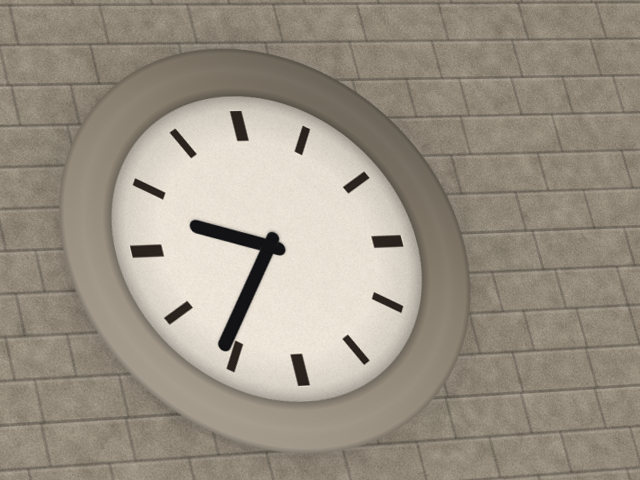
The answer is 9:36
